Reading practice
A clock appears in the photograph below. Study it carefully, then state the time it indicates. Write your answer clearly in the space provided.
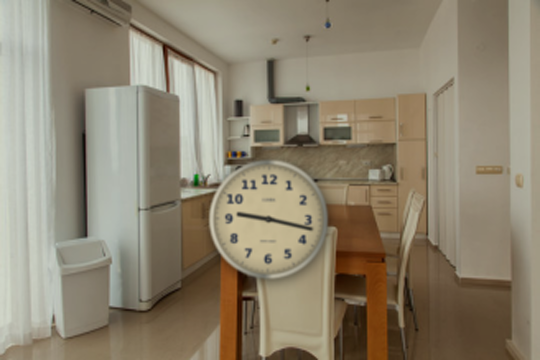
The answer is 9:17
